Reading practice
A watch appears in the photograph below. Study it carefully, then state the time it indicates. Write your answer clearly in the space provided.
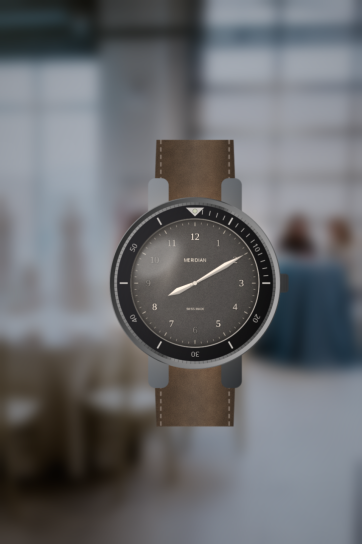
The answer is 8:10
